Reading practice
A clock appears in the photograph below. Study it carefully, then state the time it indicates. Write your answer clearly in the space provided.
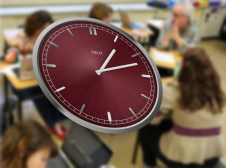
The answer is 1:12
